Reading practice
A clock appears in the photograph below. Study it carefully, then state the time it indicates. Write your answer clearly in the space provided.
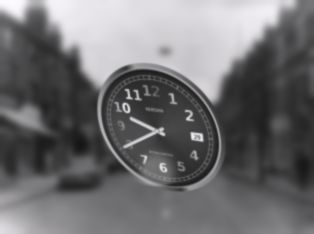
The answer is 9:40
